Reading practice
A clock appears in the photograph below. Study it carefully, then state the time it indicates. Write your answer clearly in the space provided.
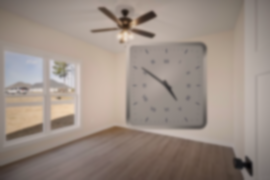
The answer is 4:51
